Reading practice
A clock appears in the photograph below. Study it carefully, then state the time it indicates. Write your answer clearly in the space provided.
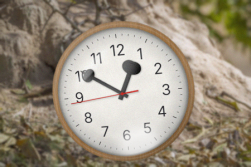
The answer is 12:50:44
